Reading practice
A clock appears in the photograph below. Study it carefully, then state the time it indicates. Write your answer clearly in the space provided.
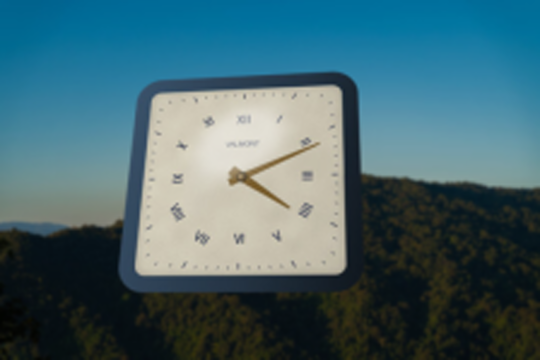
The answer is 4:11
